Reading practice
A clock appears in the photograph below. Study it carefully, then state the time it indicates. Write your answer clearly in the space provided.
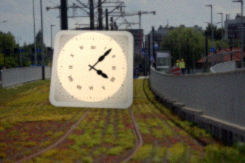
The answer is 4:07
